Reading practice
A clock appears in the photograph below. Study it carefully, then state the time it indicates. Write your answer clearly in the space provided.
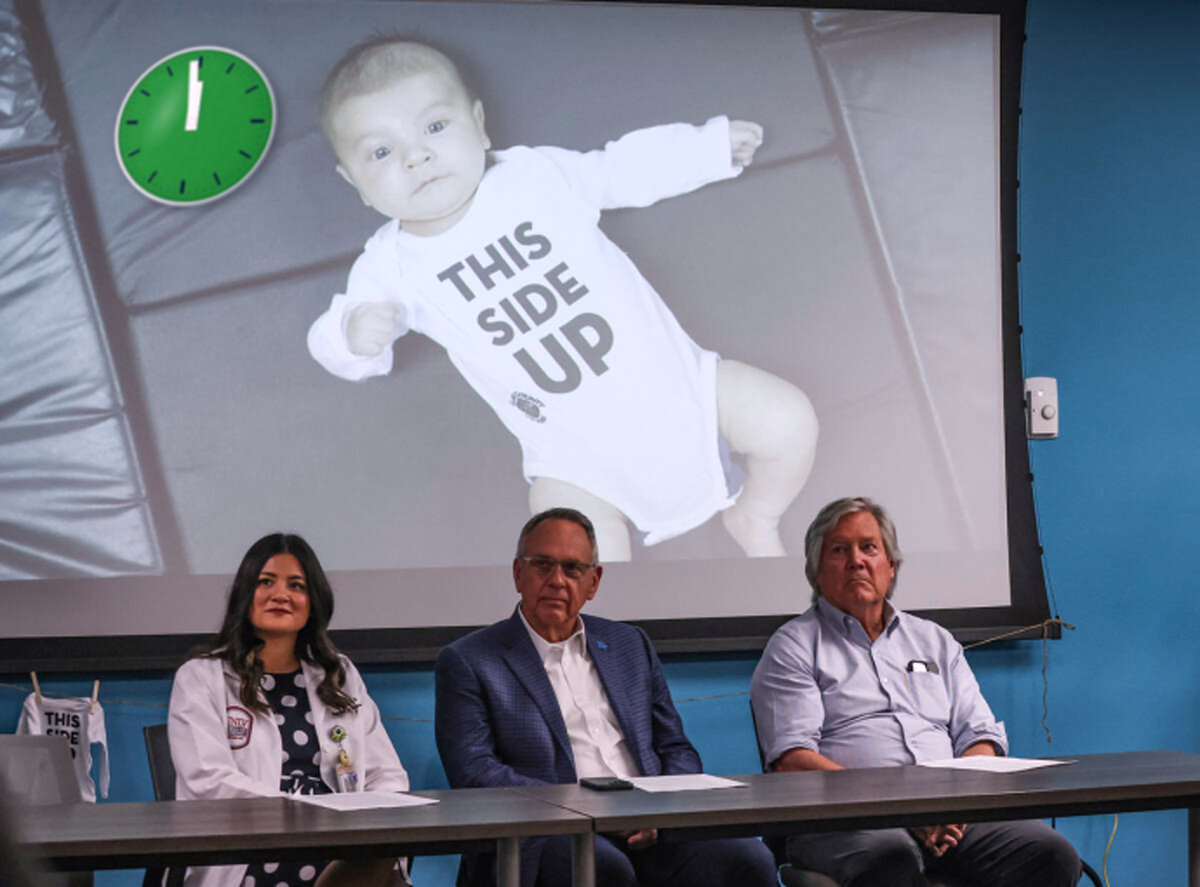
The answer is 11:59
